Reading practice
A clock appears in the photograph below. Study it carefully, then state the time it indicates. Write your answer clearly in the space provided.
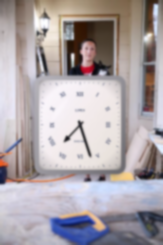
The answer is 7:27
